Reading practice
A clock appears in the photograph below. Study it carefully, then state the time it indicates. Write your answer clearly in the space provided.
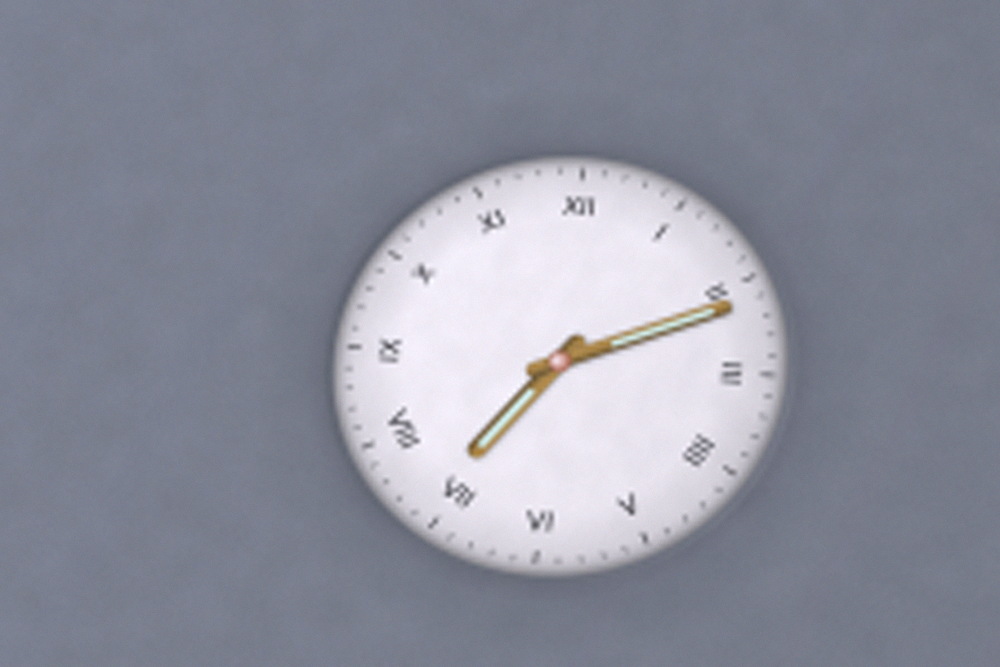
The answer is 7:11
